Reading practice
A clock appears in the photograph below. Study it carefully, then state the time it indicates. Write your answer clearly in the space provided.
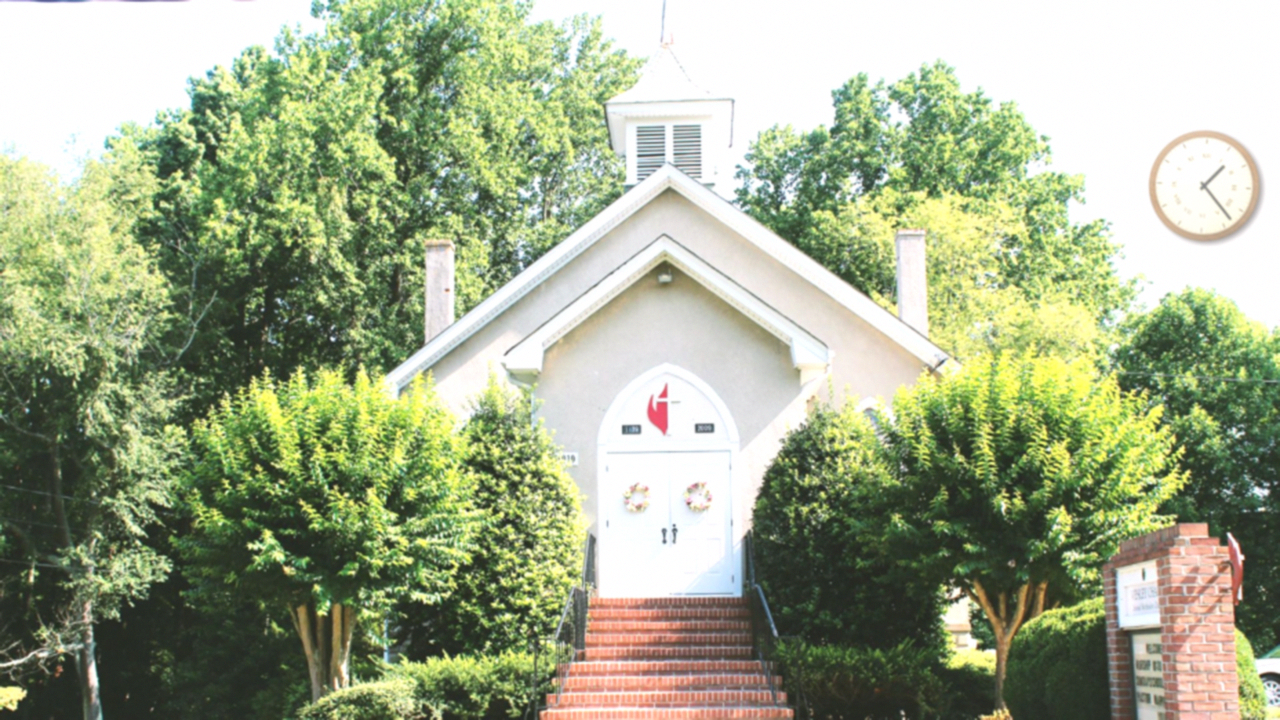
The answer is 1:23
